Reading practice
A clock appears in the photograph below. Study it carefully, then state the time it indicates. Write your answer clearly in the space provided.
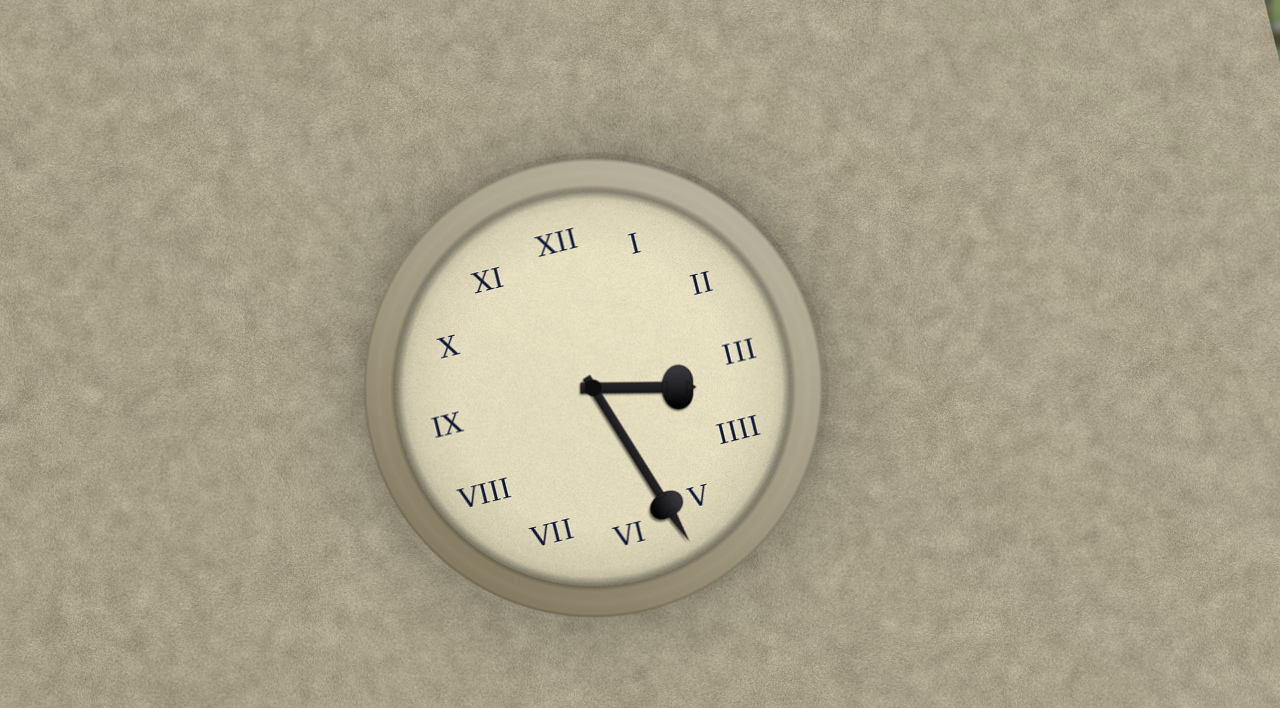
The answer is 3:27
